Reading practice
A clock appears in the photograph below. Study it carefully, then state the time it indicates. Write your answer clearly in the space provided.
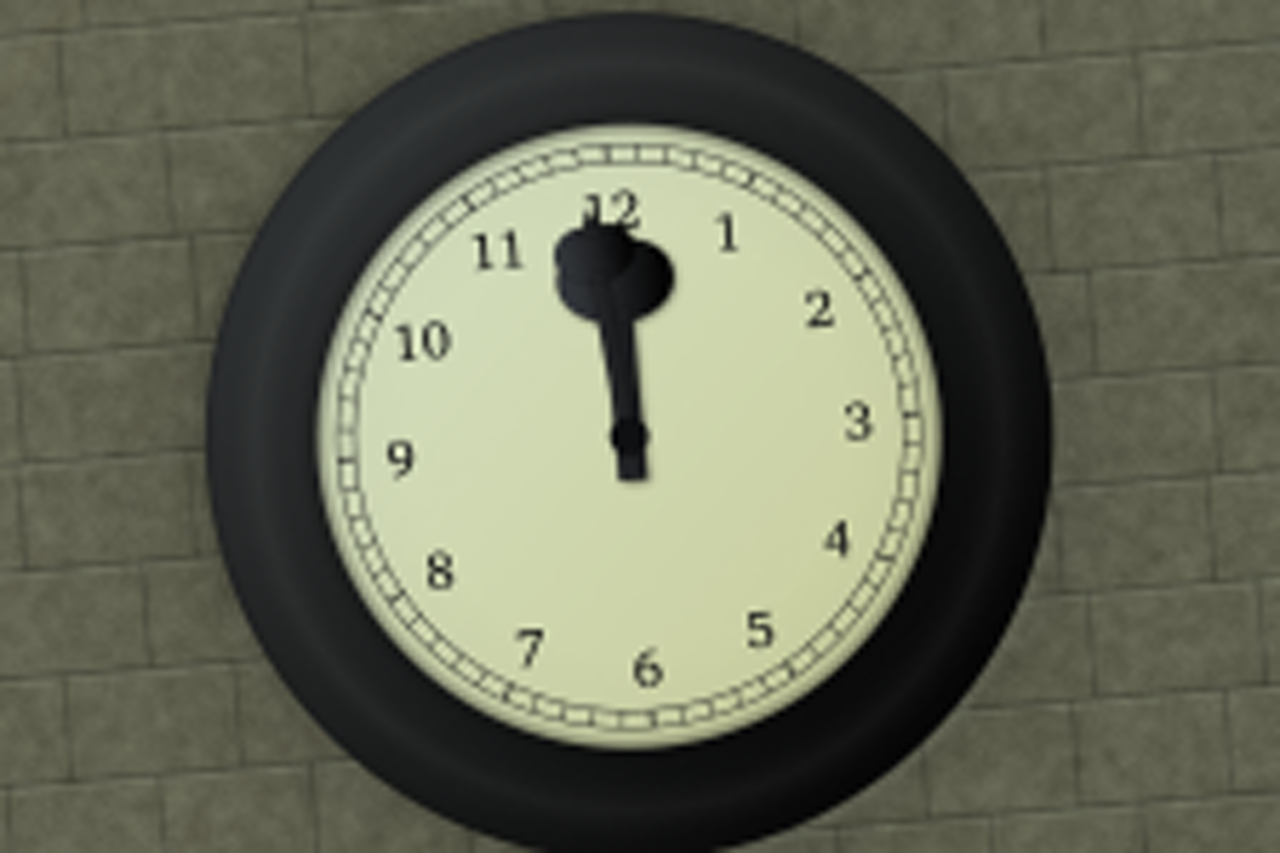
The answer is 11:59
